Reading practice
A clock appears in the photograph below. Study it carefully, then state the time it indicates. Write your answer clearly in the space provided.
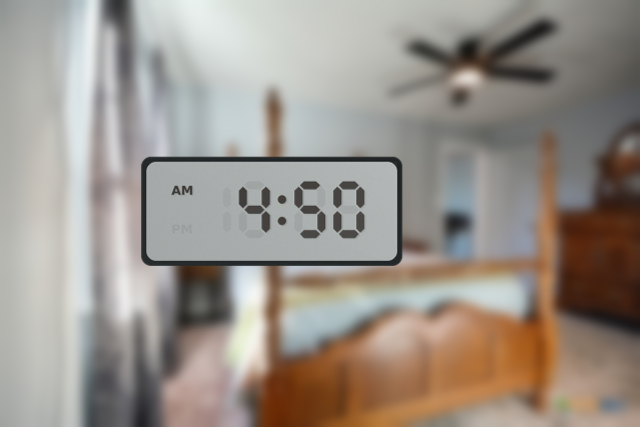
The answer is 4:50
